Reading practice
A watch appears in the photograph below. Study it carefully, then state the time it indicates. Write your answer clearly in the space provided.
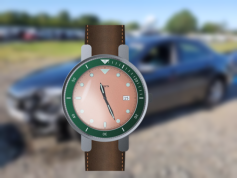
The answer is 11:26
